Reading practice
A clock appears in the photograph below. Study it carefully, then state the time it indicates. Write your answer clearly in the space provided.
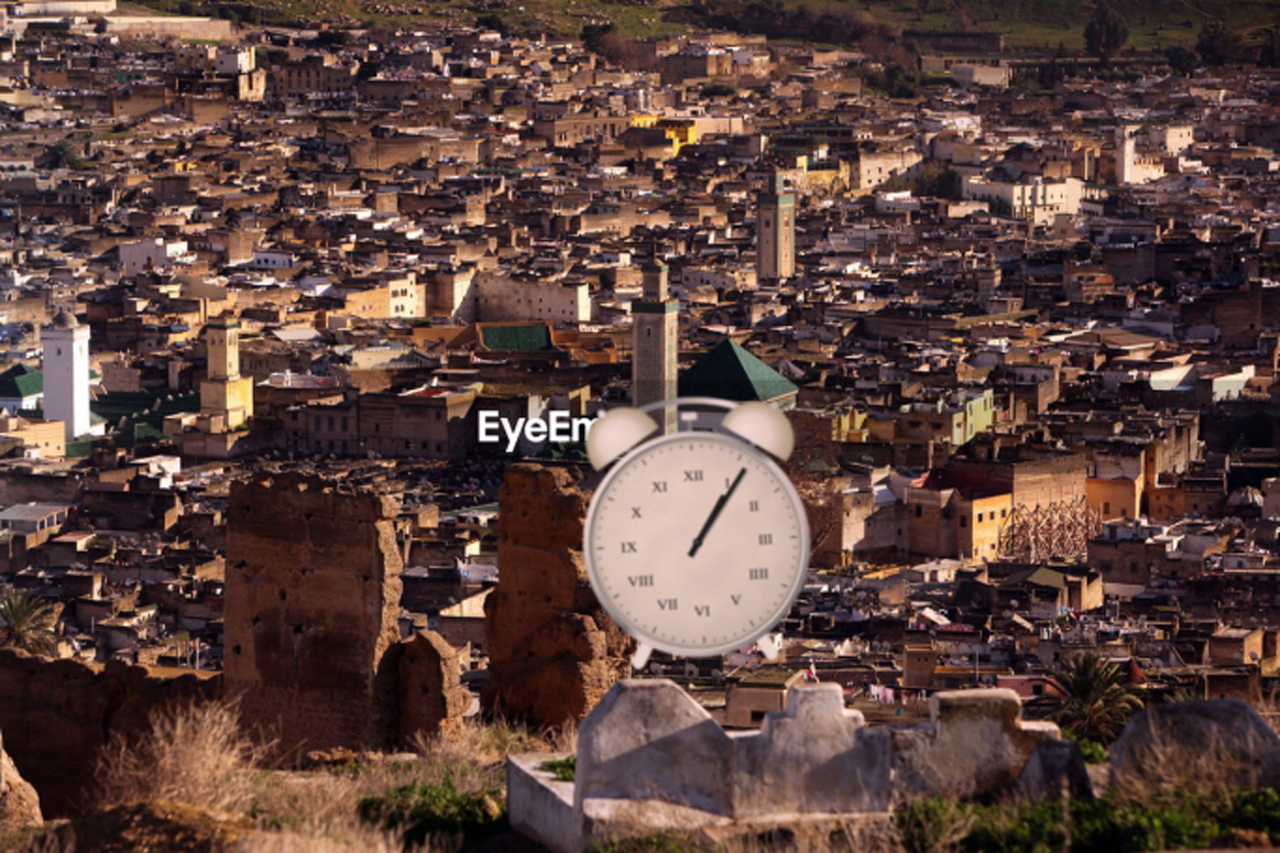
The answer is 1:06
